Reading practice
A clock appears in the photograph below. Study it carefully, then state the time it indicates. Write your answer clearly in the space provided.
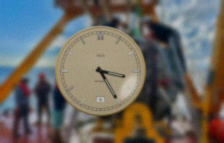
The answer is 3:25
